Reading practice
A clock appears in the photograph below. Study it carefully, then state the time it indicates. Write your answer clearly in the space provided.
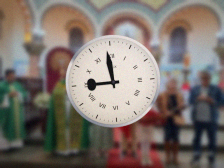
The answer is 8:59
